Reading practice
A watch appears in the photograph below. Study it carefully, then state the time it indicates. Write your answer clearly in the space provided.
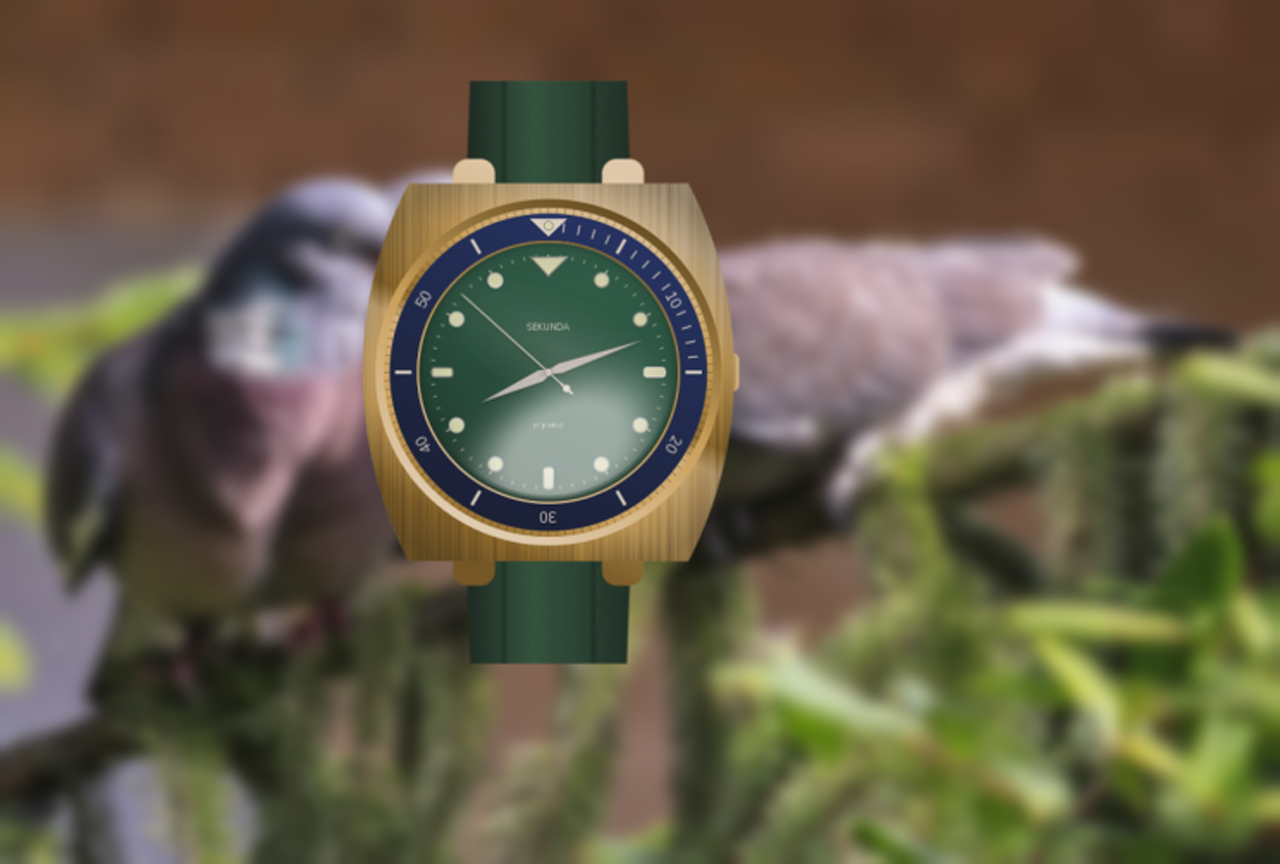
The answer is 8:11:52
